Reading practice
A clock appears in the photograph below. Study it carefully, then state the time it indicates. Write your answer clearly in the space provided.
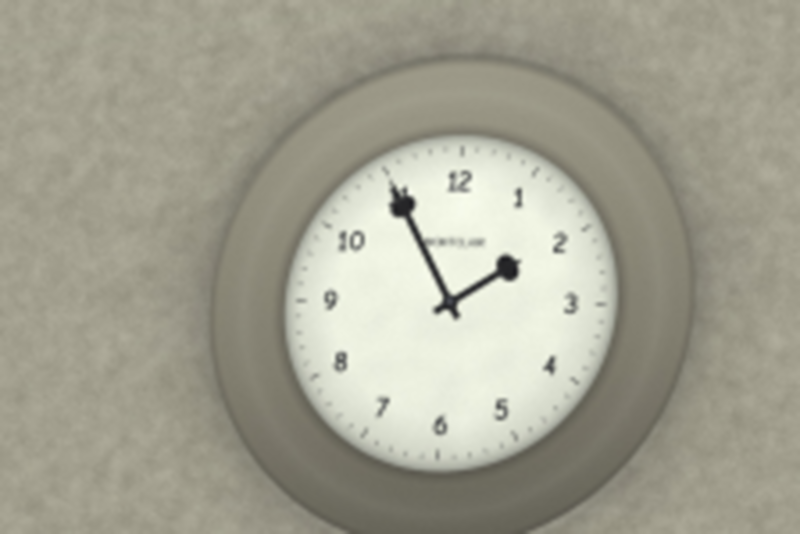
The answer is 1:55
